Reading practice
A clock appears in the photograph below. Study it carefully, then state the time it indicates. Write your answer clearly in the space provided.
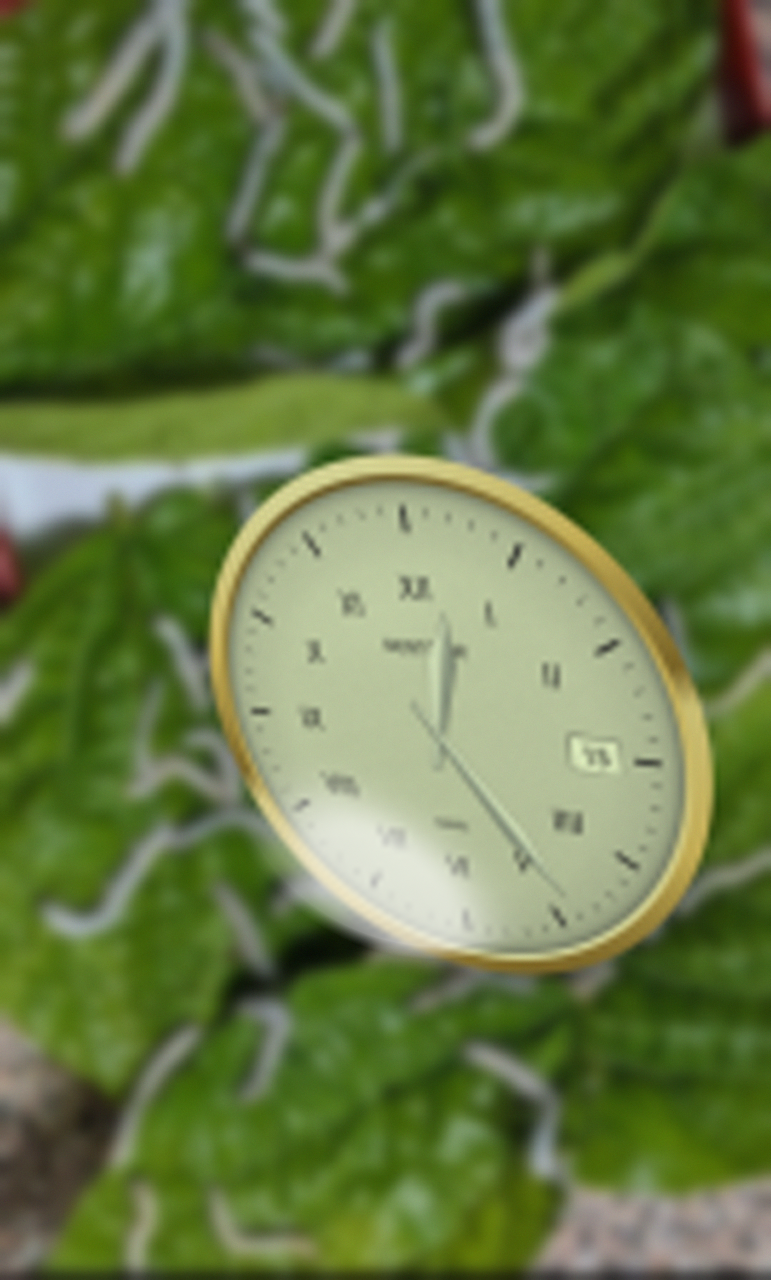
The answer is 12:24
